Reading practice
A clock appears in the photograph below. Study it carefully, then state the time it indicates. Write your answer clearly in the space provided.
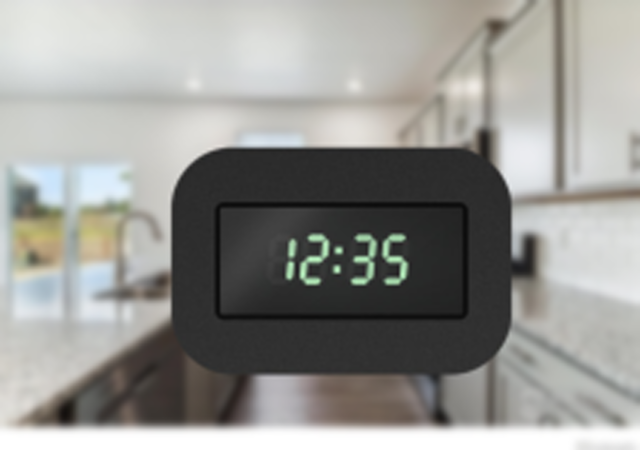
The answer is 12:35
